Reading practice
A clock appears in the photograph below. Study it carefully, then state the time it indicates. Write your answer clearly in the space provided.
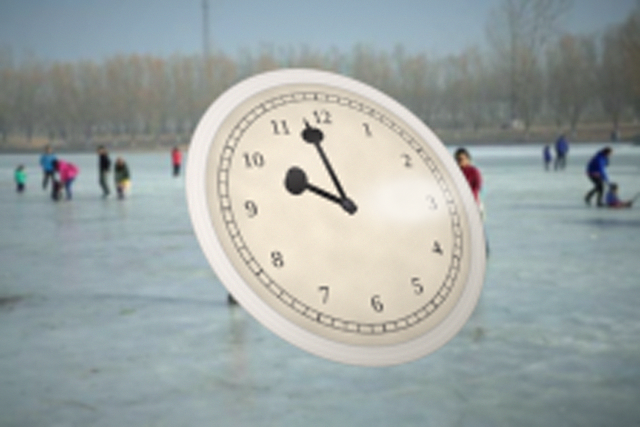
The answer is 9:58
